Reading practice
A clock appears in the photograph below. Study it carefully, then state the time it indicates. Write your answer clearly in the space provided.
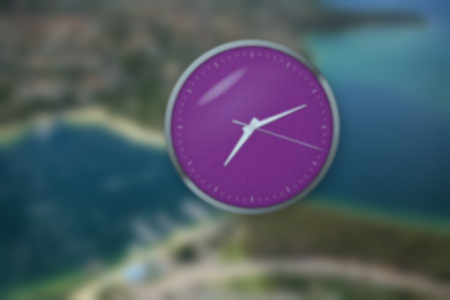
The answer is 7:11:18
